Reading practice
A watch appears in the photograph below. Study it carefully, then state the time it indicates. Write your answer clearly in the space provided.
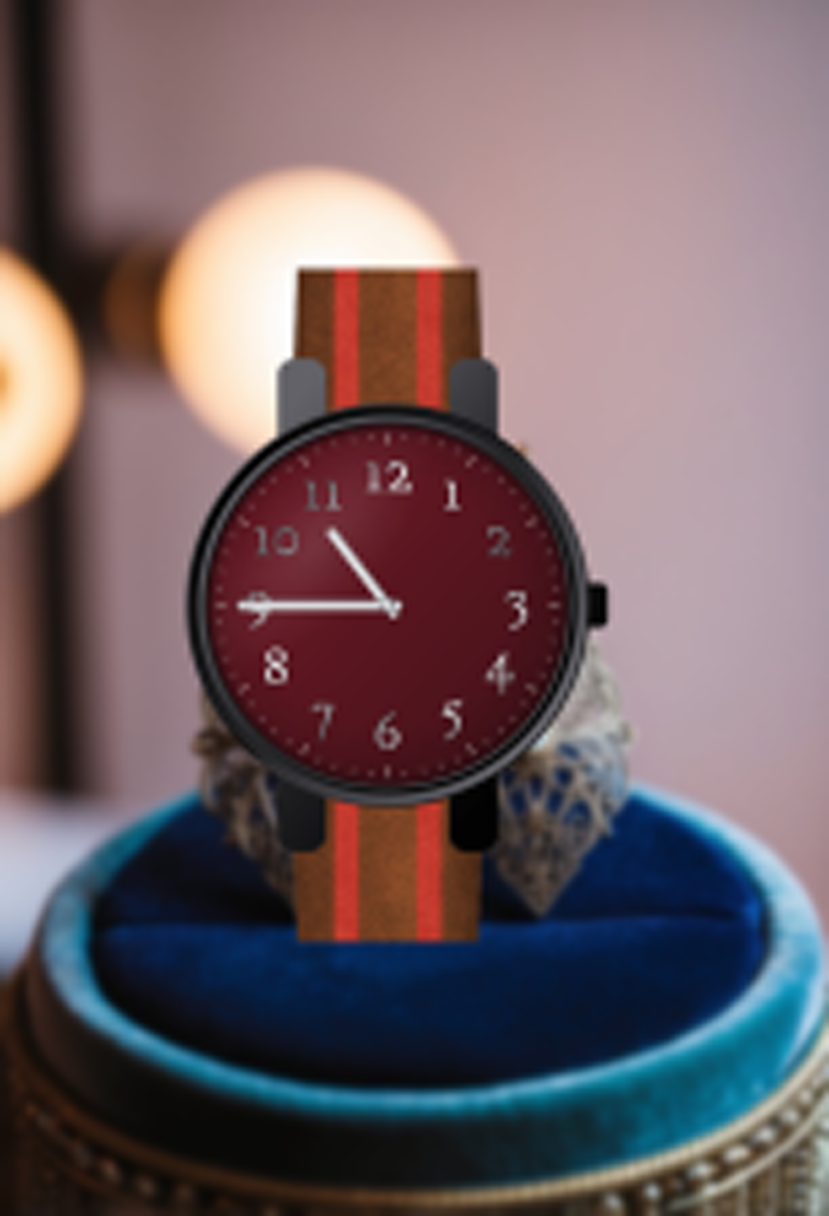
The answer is 10:45
